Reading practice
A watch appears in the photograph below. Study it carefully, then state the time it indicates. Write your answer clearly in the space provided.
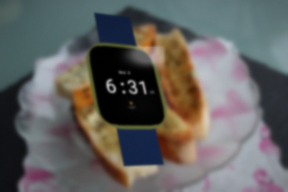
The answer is 6:31
